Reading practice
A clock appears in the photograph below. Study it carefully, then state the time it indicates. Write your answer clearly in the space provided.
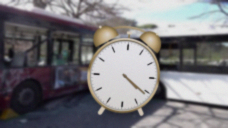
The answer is 4:21
